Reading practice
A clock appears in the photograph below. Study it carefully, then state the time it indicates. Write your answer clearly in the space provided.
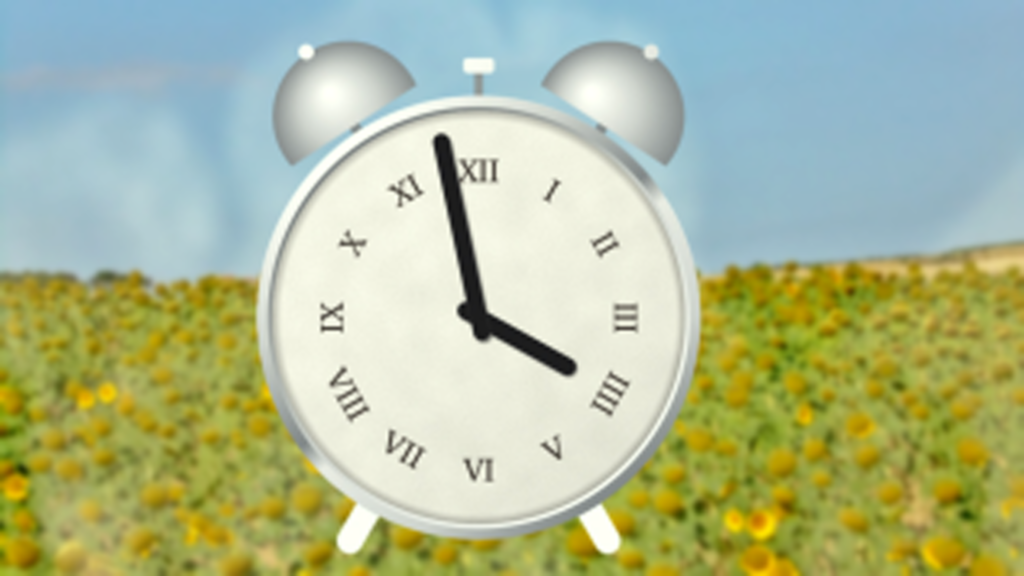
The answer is 3:58
